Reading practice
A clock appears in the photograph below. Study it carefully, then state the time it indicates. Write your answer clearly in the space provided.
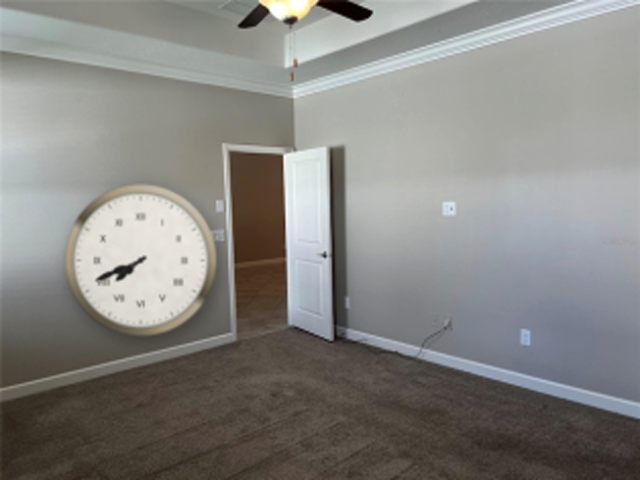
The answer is 7:41
